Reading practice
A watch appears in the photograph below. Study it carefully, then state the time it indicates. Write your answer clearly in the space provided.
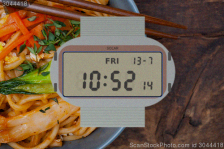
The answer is 10:52:14
